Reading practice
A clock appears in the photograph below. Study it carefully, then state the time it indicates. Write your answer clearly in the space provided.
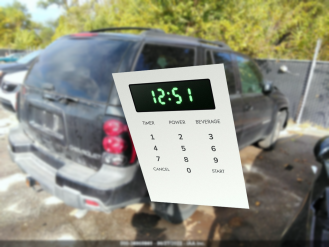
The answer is 12:51
